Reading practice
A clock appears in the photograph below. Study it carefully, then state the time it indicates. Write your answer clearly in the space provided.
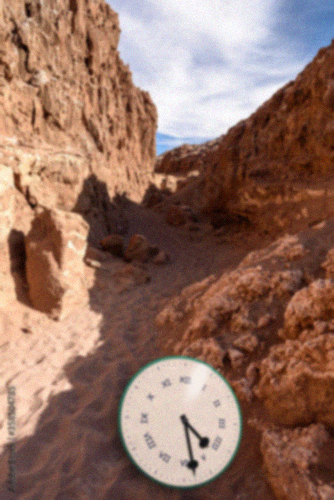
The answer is 4:28
